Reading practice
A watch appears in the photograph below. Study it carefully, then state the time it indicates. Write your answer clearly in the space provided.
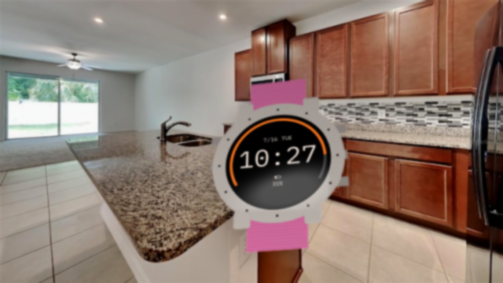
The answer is 10:27
